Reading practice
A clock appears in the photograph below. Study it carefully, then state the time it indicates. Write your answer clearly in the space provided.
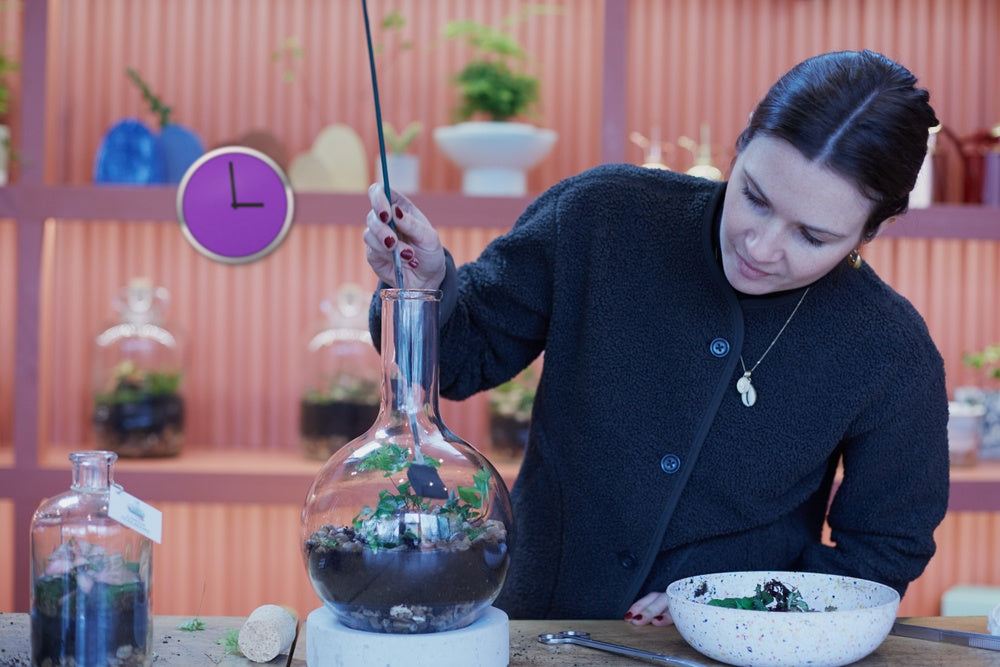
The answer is 2:59
